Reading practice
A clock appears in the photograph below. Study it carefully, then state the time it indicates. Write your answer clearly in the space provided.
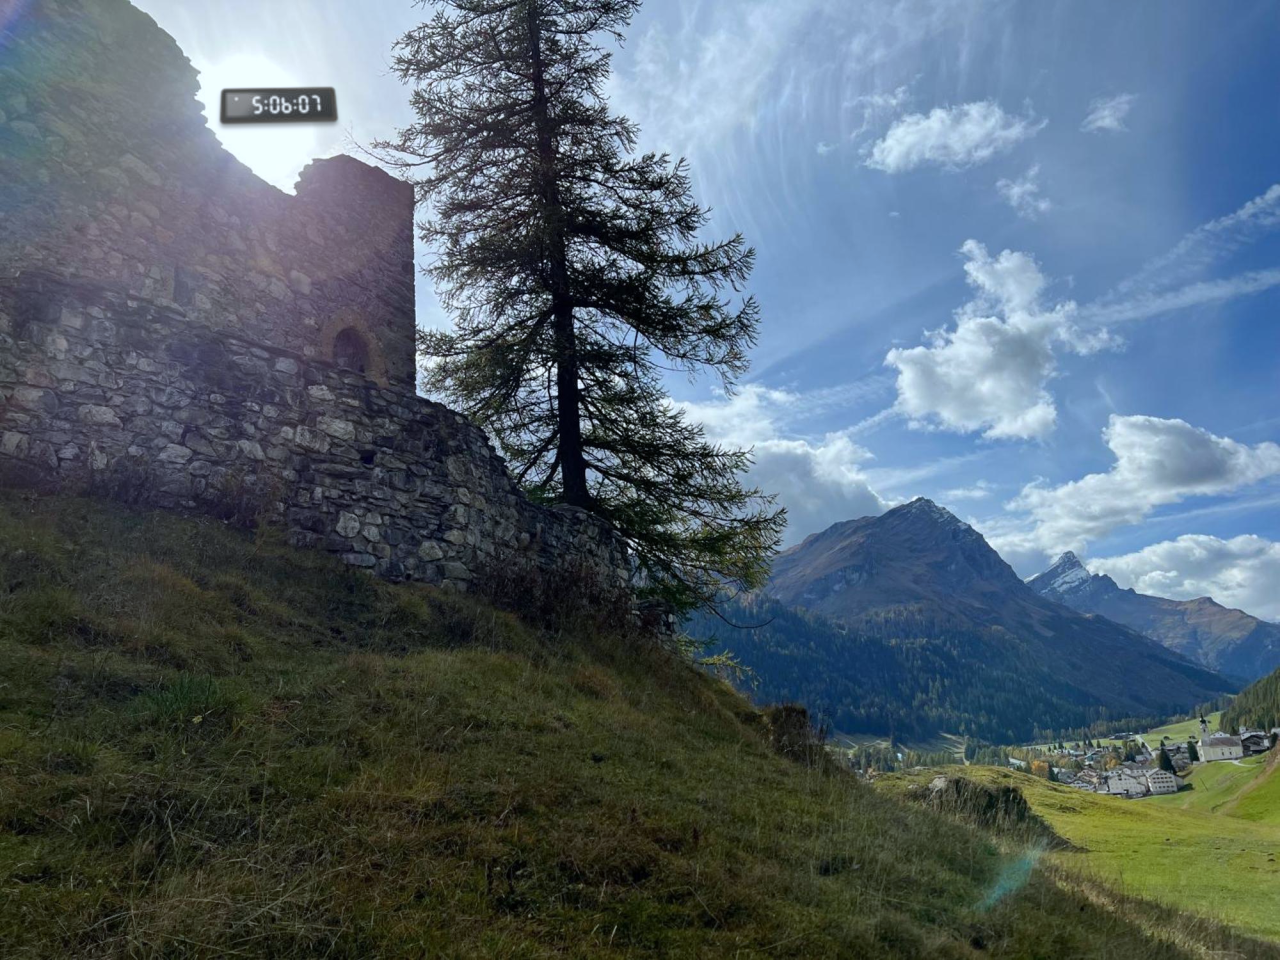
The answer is 5:06:07
